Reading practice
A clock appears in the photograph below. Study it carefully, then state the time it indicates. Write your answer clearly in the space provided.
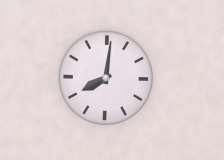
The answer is 8:01
